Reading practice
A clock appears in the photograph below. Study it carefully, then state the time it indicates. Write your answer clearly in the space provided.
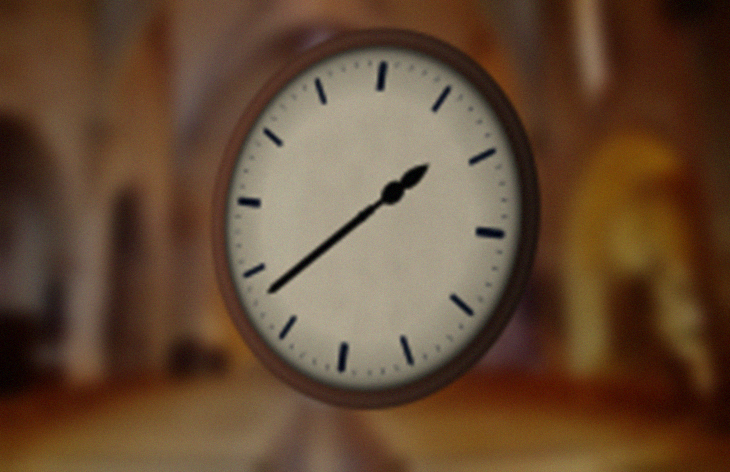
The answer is 1:38
